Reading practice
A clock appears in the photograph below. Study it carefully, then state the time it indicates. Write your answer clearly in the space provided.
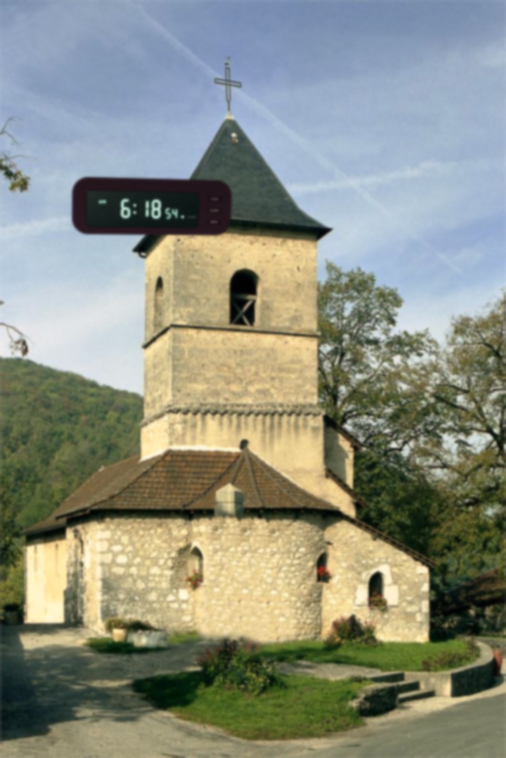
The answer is 6:18
